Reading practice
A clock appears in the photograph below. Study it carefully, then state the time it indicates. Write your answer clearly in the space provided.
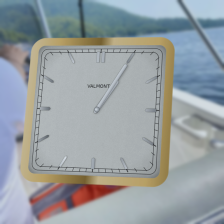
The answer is 1:05
